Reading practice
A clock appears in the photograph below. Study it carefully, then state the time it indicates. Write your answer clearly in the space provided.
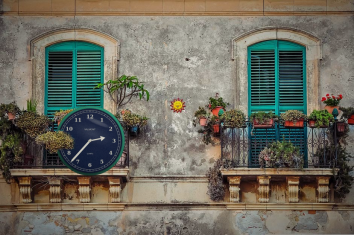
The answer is 2:37
